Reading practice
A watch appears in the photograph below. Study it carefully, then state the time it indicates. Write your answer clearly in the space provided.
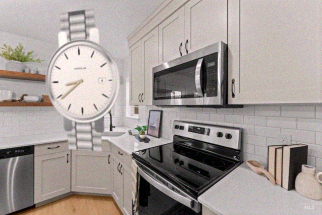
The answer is 8:39
